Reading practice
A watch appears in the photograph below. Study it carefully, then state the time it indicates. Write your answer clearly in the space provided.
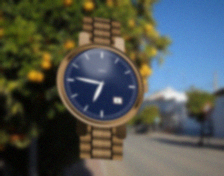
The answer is 6:46
